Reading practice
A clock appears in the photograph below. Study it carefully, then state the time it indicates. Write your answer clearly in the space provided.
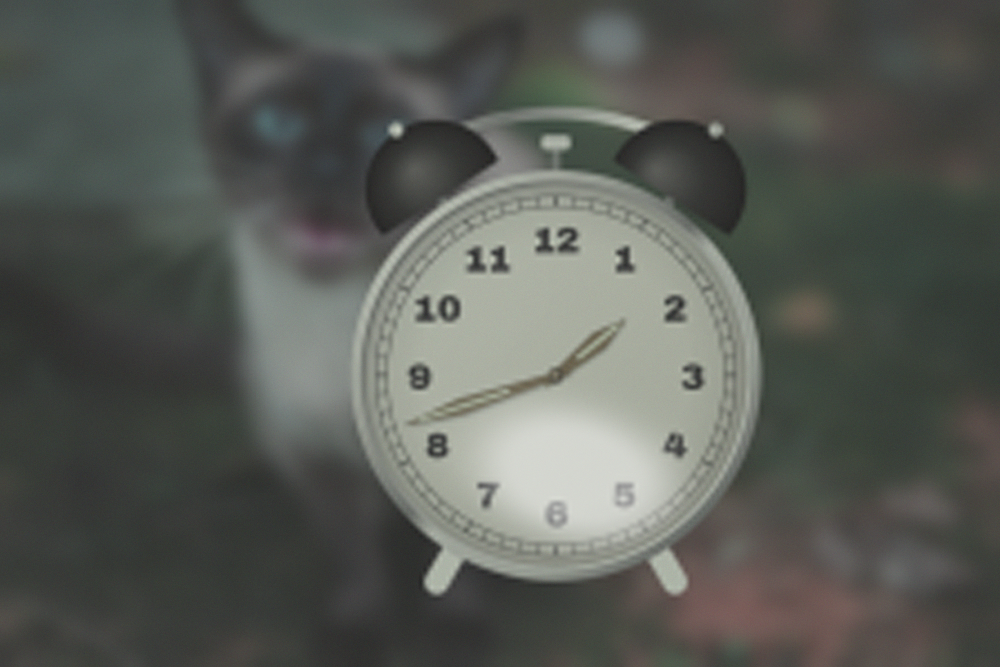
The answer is 1:42
